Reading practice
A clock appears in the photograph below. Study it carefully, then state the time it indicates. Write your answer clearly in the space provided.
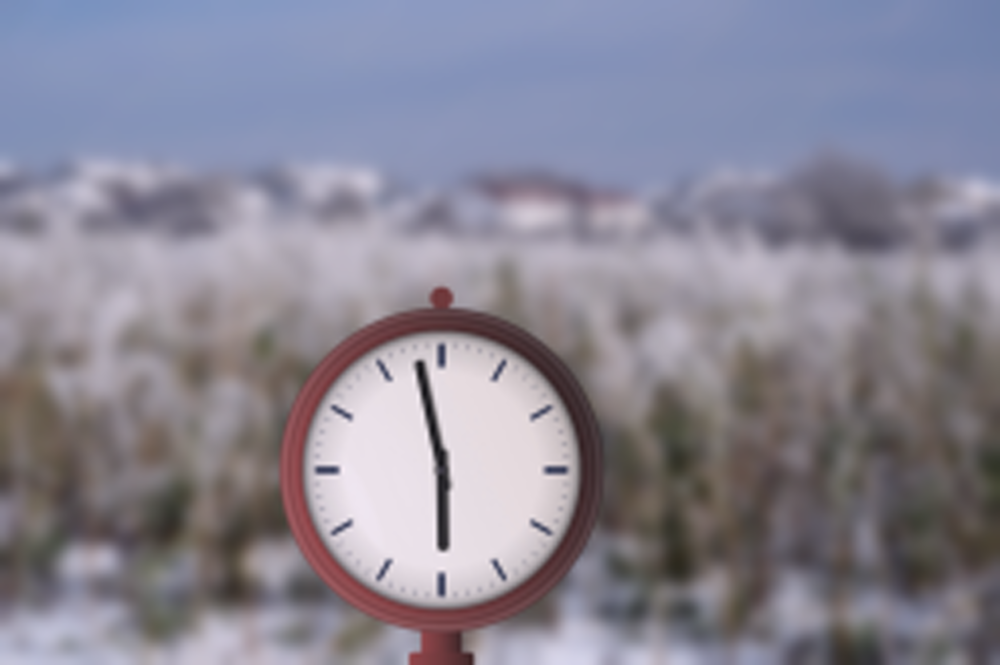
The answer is 5:58
